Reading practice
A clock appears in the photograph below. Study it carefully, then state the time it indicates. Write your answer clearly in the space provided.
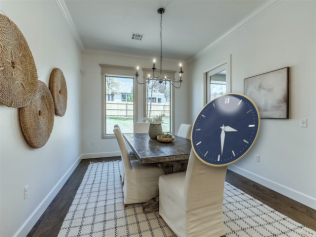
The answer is 3:29
